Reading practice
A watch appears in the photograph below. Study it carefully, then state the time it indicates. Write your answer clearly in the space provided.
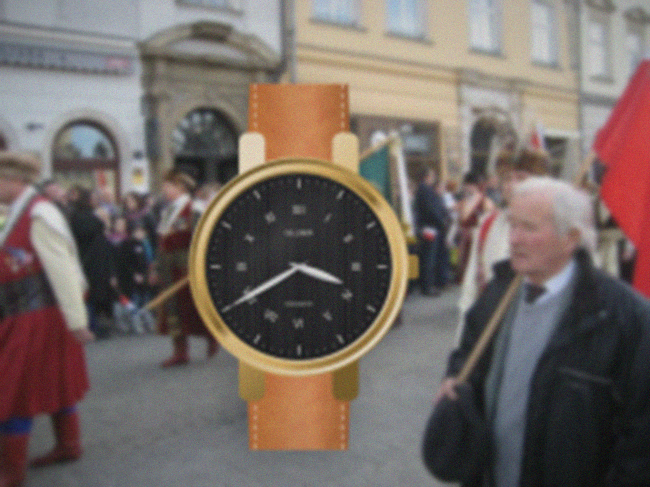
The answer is 3:40
